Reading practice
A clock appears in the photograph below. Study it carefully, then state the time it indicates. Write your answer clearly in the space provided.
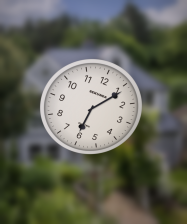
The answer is 6:06
